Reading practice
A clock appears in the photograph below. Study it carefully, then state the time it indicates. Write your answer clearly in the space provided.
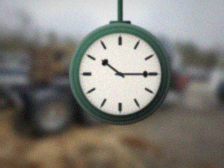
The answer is 10:15
